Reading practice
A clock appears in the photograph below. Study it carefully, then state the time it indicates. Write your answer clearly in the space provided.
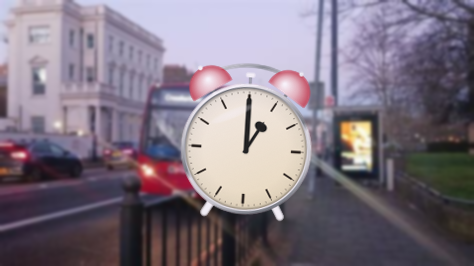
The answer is 1:00
